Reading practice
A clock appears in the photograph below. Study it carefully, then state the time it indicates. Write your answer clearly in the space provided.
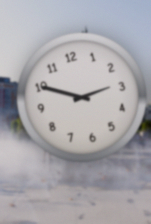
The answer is 2:50
